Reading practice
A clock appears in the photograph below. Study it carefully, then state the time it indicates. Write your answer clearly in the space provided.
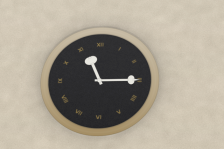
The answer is 11:15
